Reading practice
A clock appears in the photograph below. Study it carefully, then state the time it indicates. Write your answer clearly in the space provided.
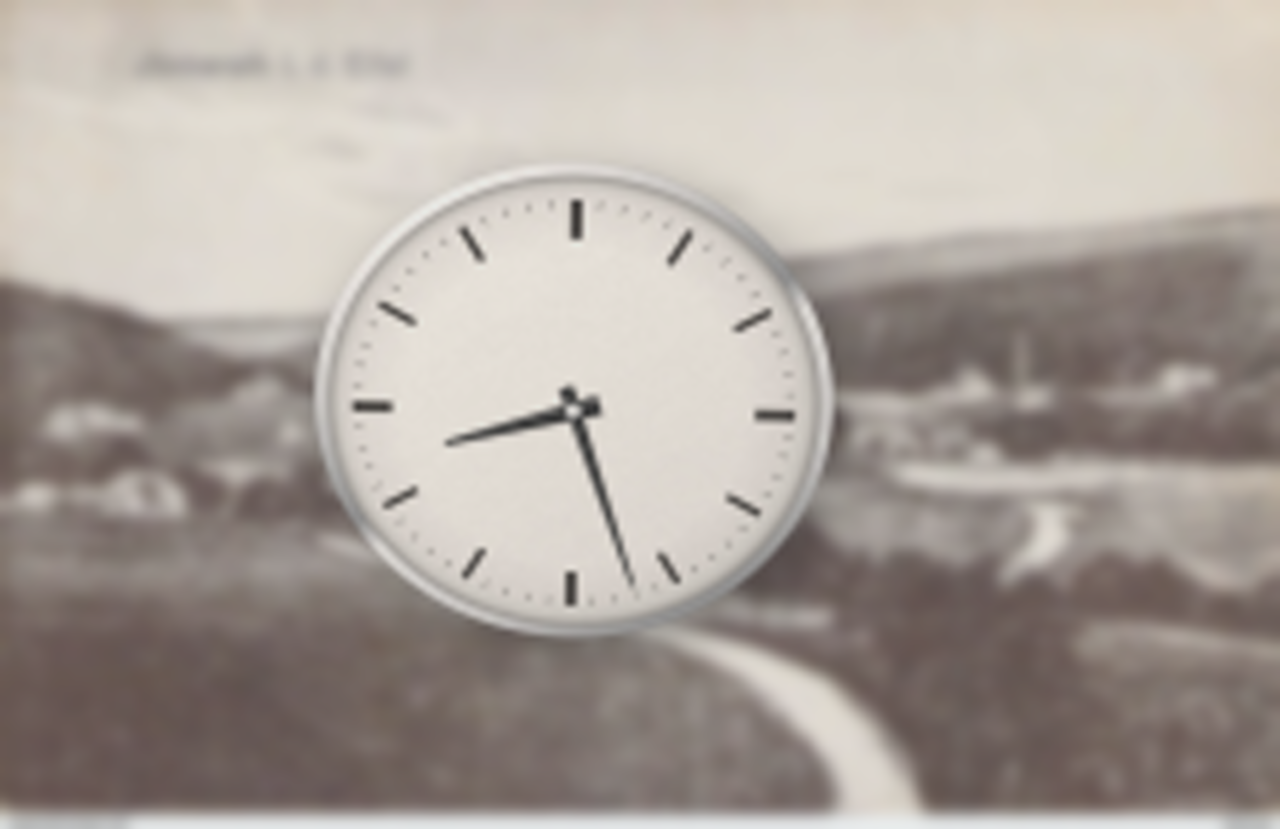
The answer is 8:27
